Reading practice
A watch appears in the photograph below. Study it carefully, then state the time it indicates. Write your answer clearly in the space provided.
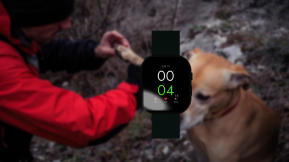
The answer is 0:04
